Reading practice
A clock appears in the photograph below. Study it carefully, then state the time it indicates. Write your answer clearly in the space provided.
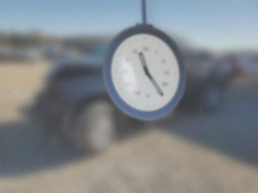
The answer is 11:24
